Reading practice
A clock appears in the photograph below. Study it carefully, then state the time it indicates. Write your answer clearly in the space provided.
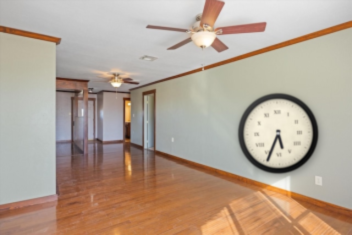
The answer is 5:34
